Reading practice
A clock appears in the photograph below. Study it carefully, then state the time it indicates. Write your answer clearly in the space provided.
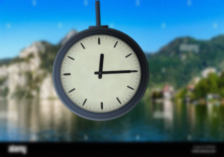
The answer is 12:15
